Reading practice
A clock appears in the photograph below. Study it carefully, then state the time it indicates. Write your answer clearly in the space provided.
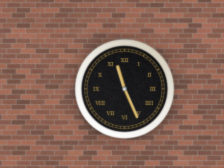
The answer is 11:26
